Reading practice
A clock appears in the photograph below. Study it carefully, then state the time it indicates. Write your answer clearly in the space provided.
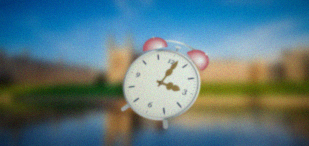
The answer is 3:02
